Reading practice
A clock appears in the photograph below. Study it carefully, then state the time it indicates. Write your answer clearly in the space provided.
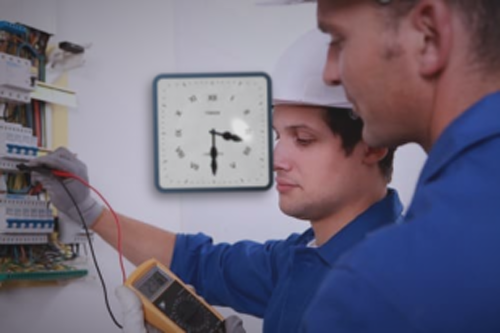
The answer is 3:30
